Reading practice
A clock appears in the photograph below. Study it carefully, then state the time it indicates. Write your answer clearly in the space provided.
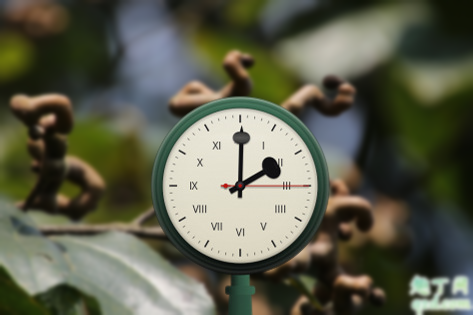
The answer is 2:00:15
